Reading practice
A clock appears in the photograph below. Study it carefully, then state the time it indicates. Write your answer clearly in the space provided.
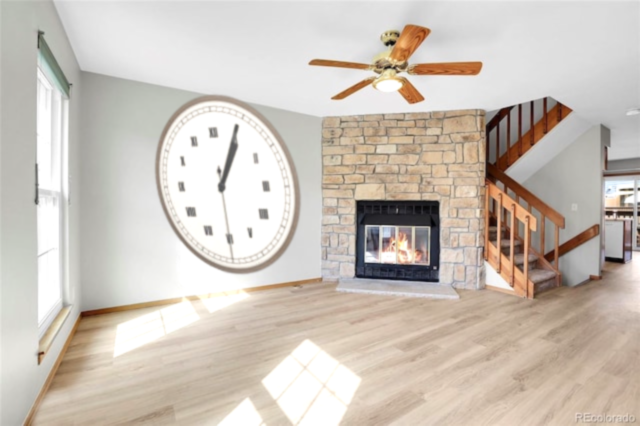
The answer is 1:04:30
